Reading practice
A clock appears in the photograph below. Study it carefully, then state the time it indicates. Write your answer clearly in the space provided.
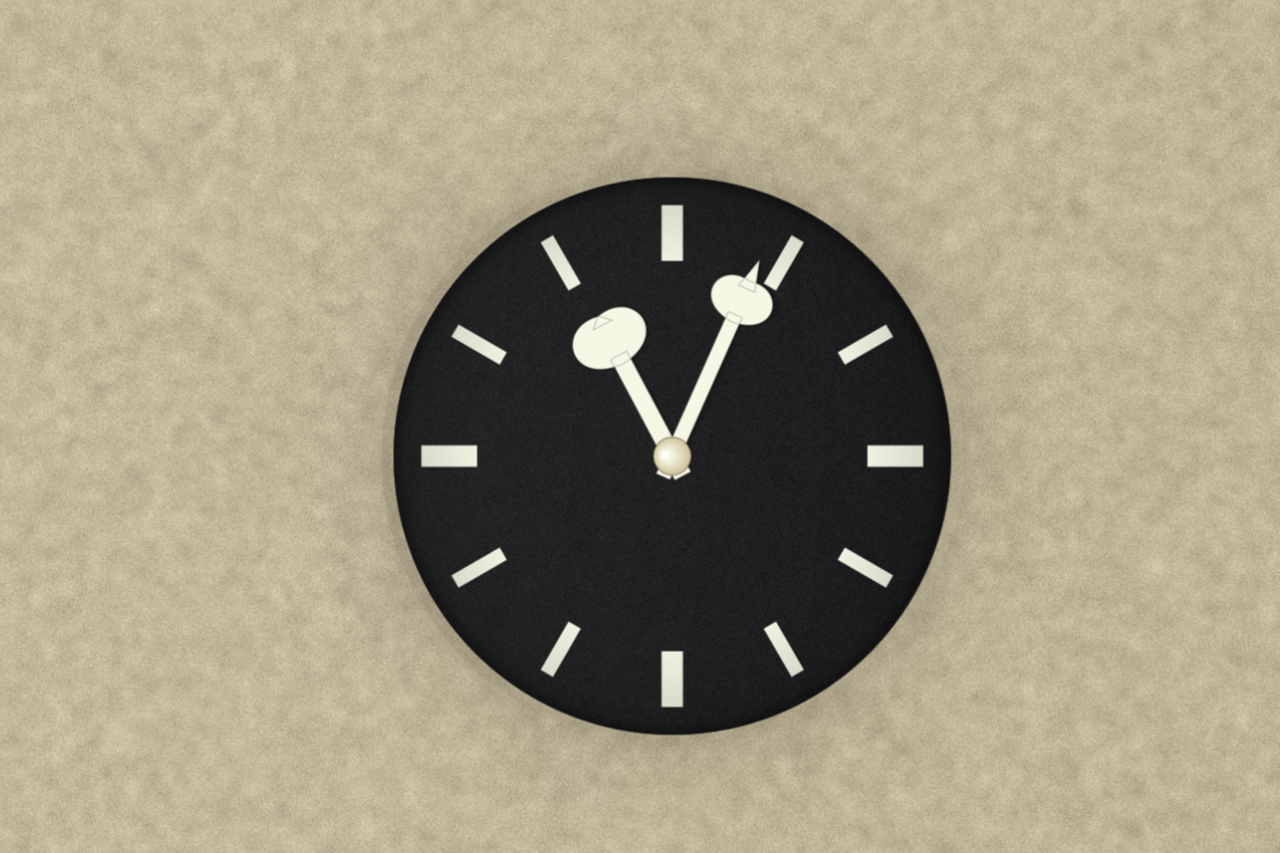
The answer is 11:04
